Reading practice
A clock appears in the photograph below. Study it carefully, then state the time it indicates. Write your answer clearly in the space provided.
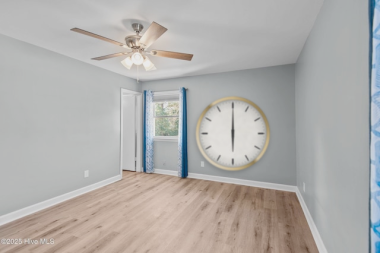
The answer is 6:00
